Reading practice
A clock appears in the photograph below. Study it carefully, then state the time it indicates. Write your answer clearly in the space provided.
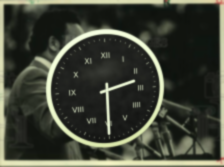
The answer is 2:30
